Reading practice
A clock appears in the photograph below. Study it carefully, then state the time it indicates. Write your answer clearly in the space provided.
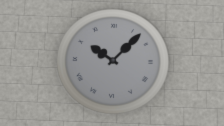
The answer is 10:07
